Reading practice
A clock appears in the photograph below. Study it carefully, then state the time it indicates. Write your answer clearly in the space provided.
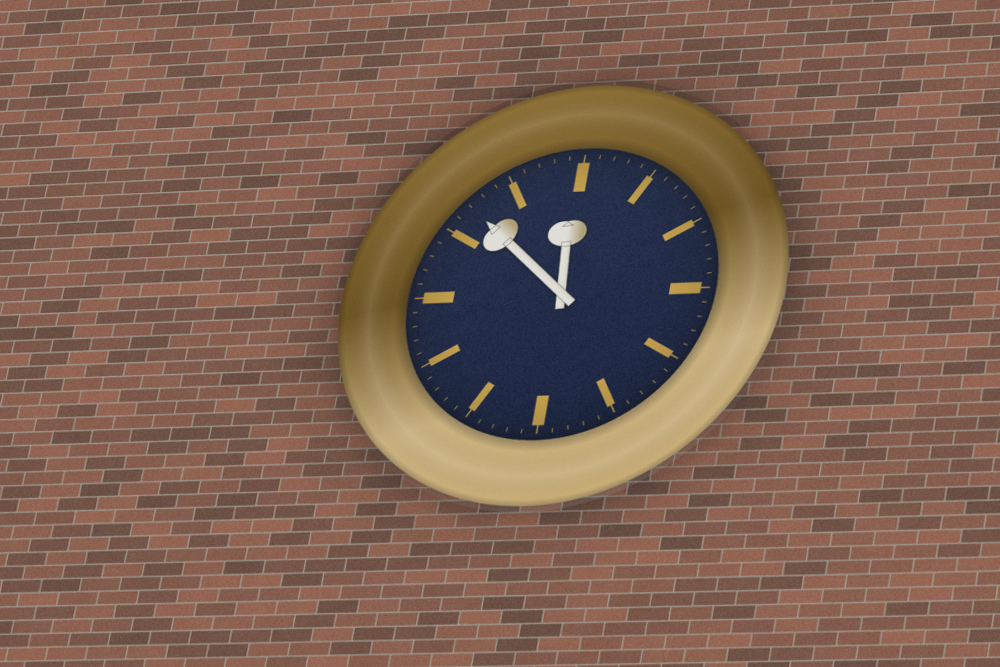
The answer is 11:52
